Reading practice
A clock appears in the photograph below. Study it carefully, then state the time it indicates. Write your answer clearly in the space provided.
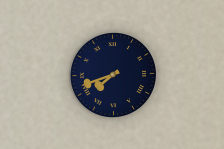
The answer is 7:42
